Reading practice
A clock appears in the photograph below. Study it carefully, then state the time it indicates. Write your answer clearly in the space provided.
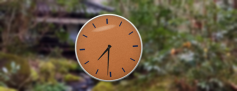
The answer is 7:31
